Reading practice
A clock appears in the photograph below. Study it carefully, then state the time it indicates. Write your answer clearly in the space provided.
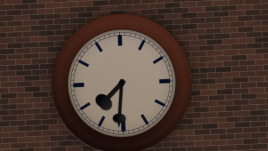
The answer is 7:31
